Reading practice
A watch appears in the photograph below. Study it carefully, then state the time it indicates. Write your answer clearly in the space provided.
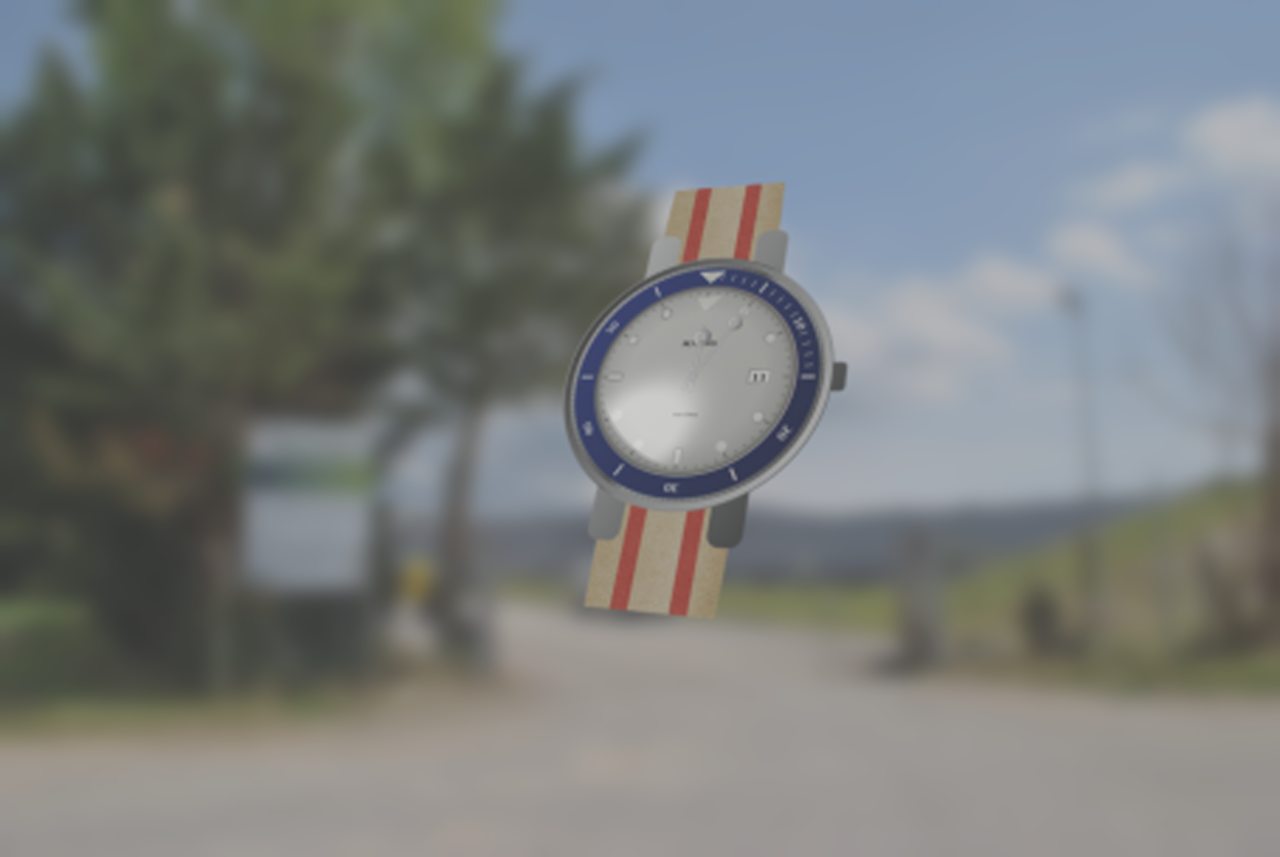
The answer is 12:05
